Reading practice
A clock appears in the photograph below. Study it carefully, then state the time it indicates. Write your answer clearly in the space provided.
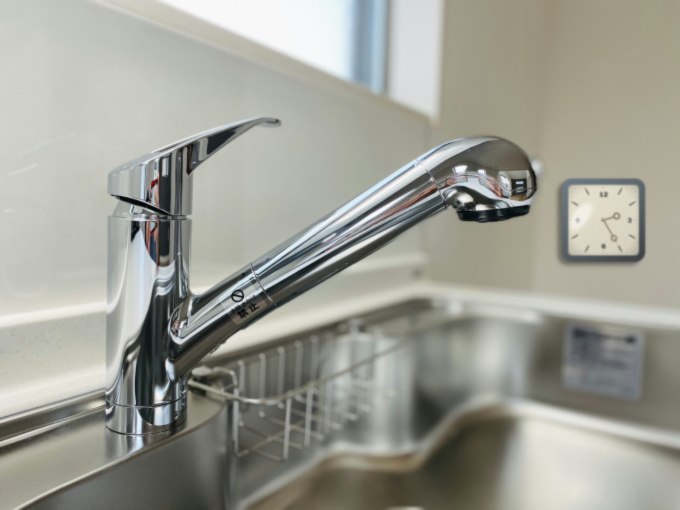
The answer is 2:25
